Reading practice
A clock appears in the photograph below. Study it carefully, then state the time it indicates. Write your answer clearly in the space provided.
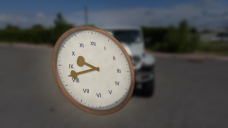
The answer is 9:42
